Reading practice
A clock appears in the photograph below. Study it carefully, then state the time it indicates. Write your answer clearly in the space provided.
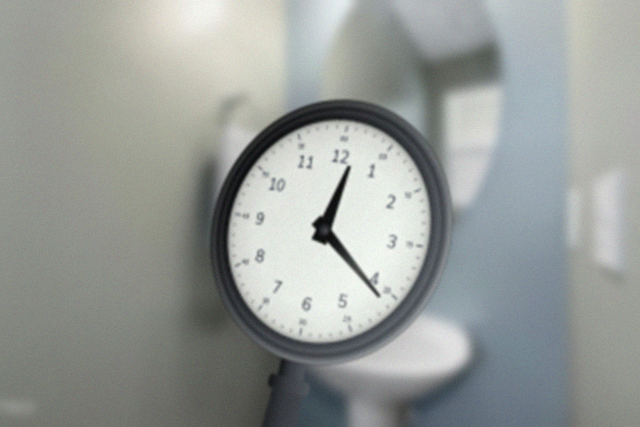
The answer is 12:21
